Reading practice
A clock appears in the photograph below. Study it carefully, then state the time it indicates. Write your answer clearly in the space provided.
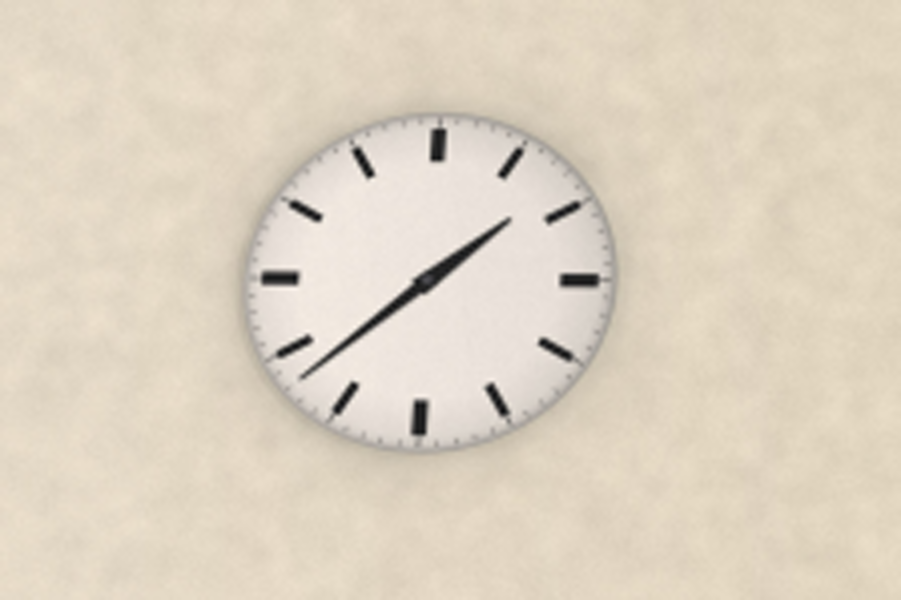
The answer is 1:38
